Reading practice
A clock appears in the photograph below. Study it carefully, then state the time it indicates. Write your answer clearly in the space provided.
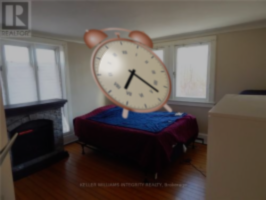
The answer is 7:23
